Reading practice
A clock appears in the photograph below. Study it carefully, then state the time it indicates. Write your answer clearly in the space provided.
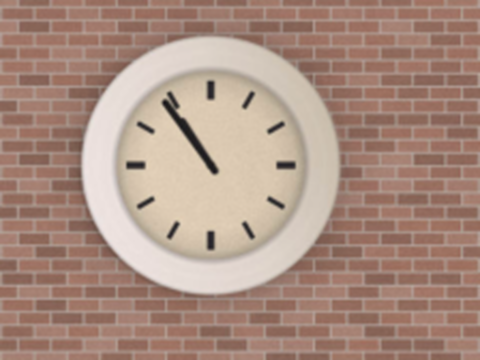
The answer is 10:54
